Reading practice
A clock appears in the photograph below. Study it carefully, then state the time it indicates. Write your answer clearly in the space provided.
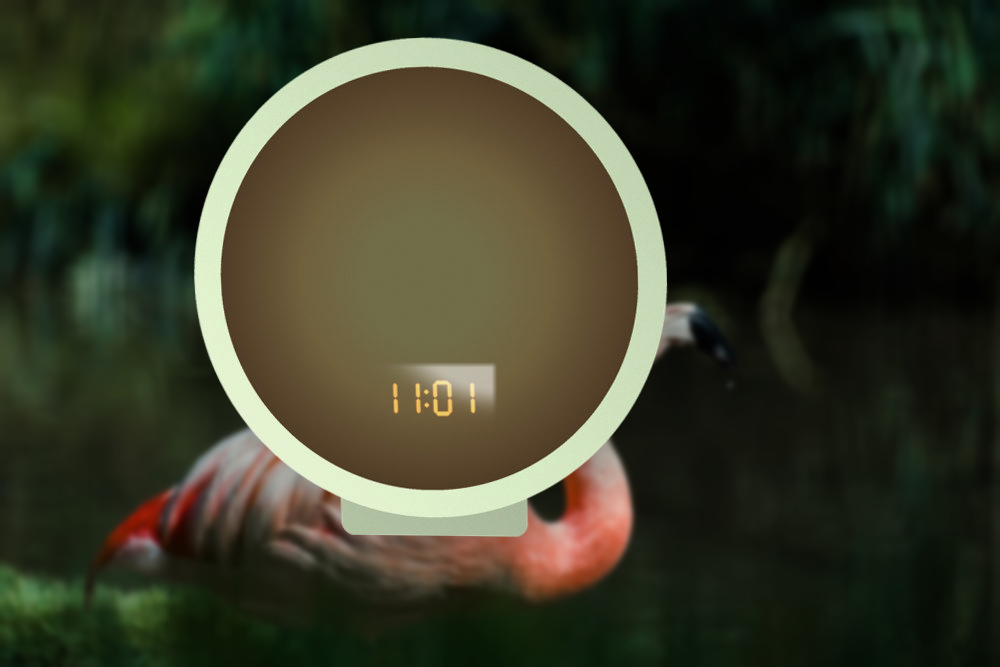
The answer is 11:01
